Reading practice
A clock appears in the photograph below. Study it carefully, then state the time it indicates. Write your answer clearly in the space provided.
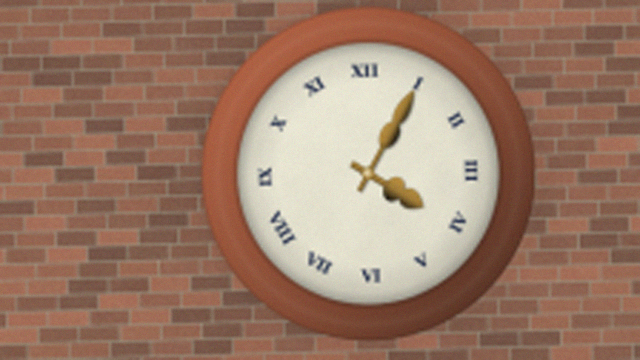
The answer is 4:05
